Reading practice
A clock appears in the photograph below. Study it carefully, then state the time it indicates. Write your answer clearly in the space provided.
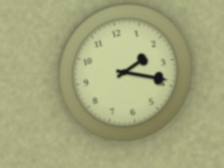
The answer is 2:19
